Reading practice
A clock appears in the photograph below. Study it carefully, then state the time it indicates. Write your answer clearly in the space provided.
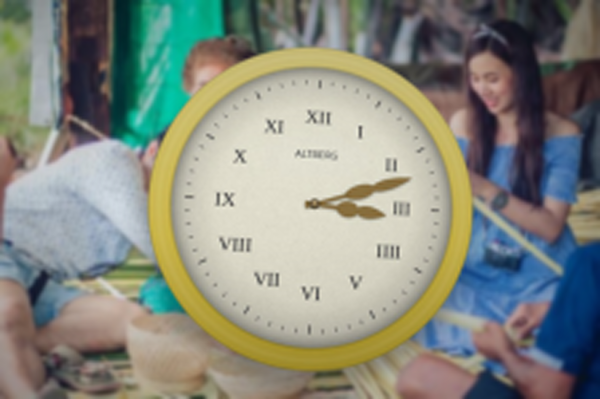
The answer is 3:12
